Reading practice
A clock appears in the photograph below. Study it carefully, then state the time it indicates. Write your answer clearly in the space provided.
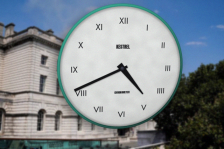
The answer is 4:41
